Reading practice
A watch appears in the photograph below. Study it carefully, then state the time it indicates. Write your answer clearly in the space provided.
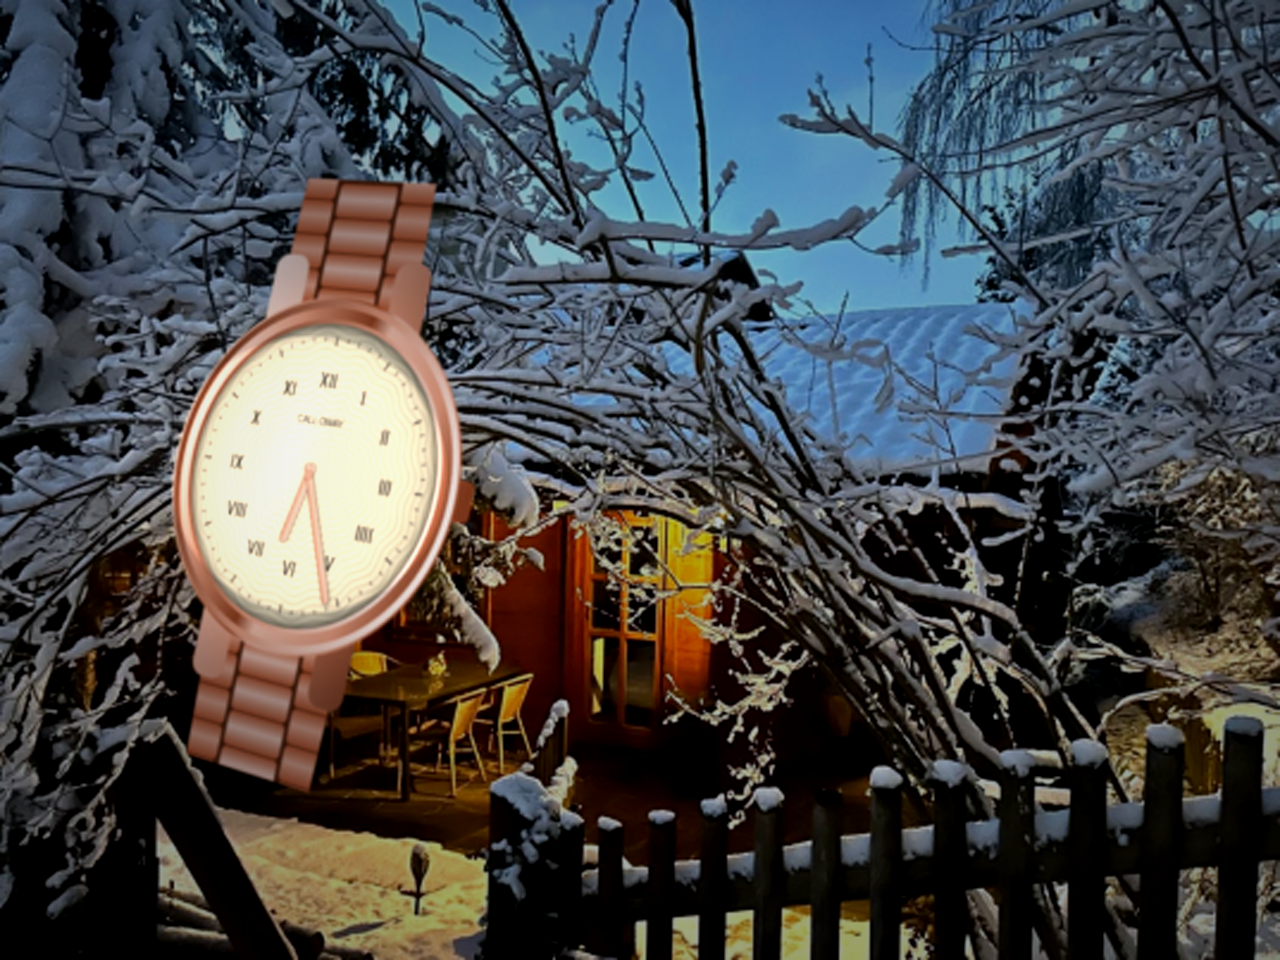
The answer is 6:26
